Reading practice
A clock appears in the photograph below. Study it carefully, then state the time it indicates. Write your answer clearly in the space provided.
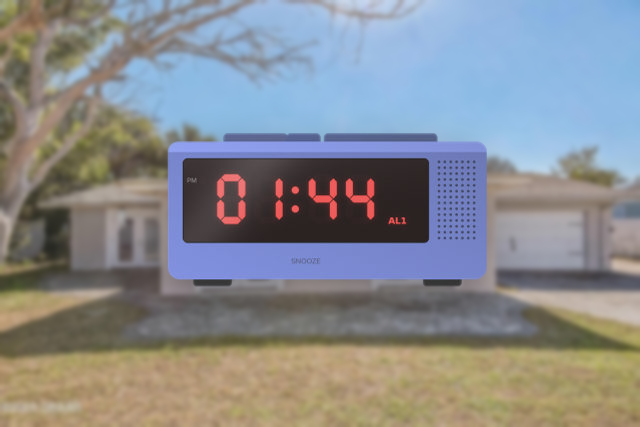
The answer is 1:44
